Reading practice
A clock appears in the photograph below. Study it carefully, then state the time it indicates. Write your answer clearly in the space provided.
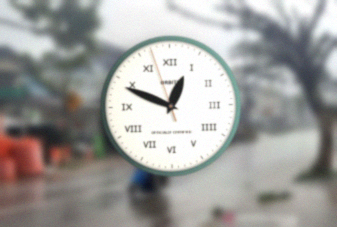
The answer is 12:48:57
